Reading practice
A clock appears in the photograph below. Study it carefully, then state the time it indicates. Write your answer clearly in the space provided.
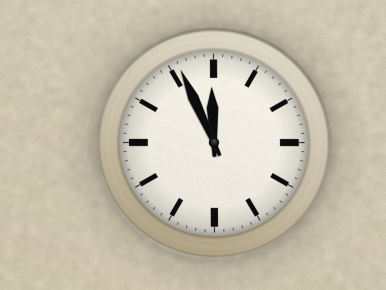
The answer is 11:56
